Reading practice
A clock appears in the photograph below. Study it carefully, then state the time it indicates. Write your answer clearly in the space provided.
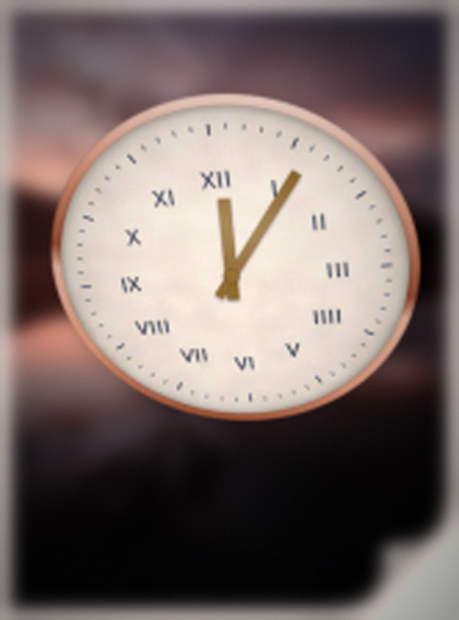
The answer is 12:06
